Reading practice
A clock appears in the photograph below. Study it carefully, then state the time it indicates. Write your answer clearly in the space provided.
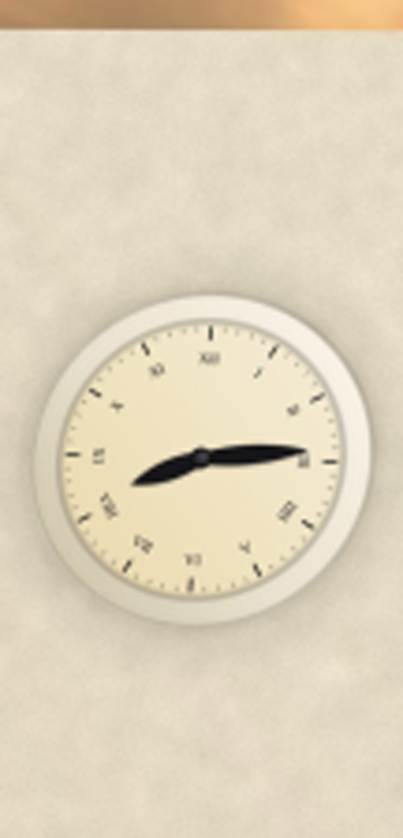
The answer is 8:14
